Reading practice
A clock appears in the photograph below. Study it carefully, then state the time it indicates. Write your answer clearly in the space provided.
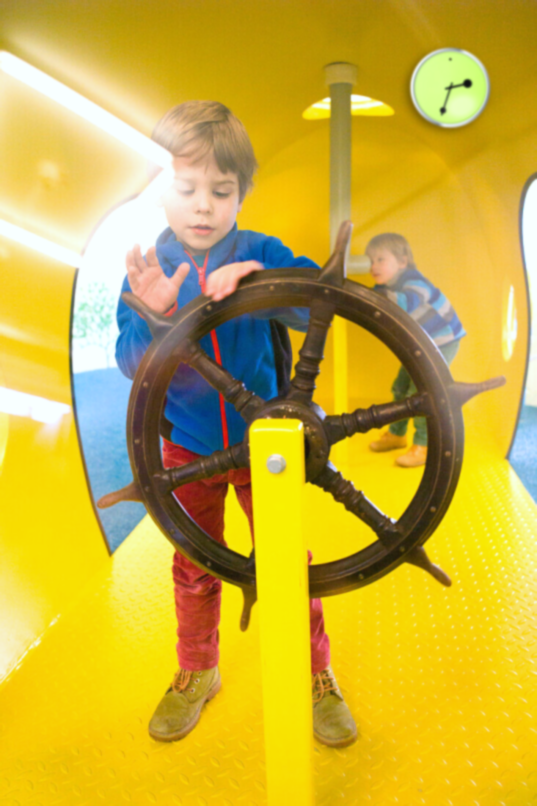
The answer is 2:33
